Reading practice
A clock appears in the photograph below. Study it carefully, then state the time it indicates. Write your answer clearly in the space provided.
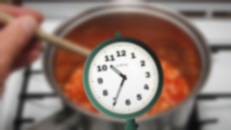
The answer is 10:35
